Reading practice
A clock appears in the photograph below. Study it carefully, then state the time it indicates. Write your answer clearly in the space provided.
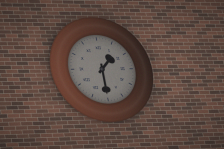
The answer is 1:30
